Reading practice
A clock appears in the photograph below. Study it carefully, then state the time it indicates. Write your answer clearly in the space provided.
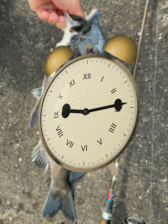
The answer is 9:14
